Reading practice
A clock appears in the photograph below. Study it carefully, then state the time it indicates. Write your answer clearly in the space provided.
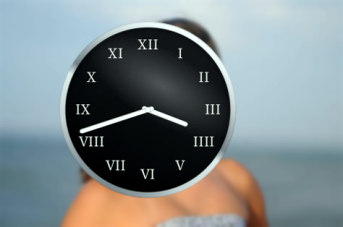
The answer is 3:42
